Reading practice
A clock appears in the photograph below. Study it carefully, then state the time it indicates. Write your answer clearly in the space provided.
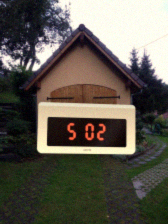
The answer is 5:02
